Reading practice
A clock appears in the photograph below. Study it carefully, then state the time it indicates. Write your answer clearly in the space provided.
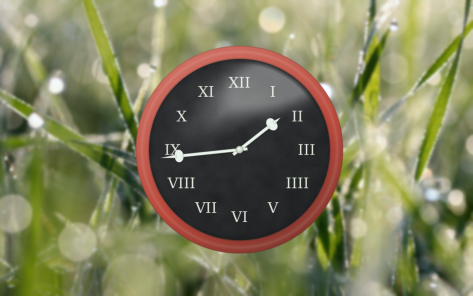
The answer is 1:44
